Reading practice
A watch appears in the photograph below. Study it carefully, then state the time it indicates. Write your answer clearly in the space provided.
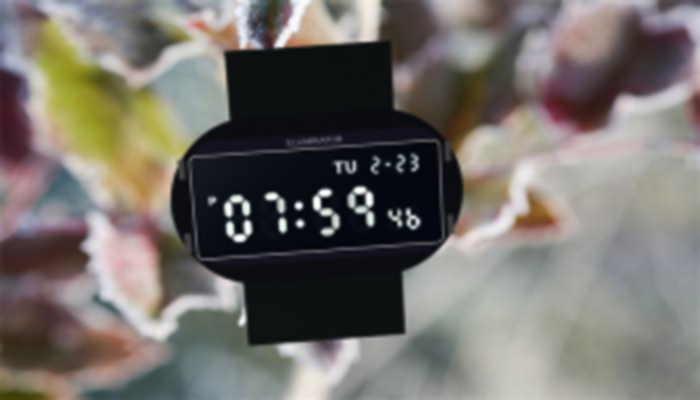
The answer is 7:59:46
